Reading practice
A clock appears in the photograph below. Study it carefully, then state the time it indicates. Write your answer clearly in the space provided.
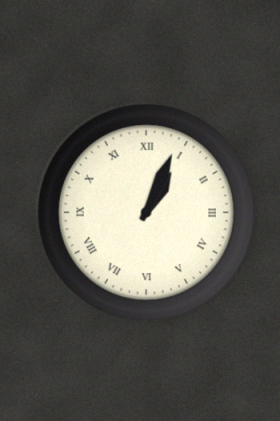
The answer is 1:04
